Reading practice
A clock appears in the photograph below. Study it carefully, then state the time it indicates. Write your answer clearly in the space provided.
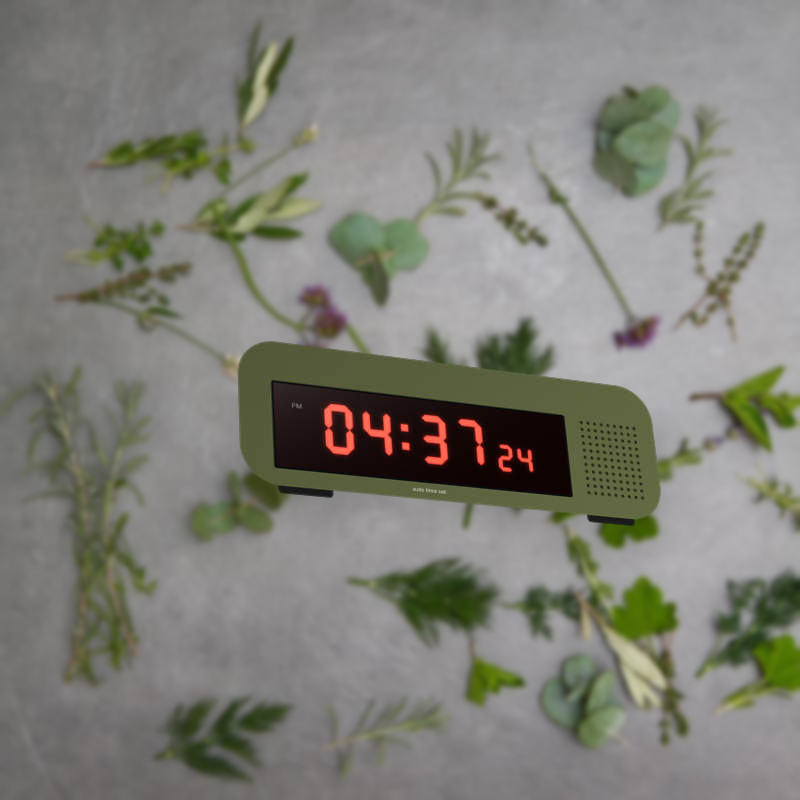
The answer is 4:37:24
